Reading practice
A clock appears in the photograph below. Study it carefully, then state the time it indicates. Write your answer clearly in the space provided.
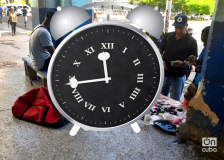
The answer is 11:44
